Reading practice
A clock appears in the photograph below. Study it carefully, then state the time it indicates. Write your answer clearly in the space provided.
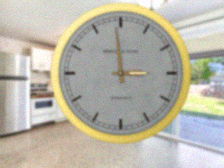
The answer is 2:59
